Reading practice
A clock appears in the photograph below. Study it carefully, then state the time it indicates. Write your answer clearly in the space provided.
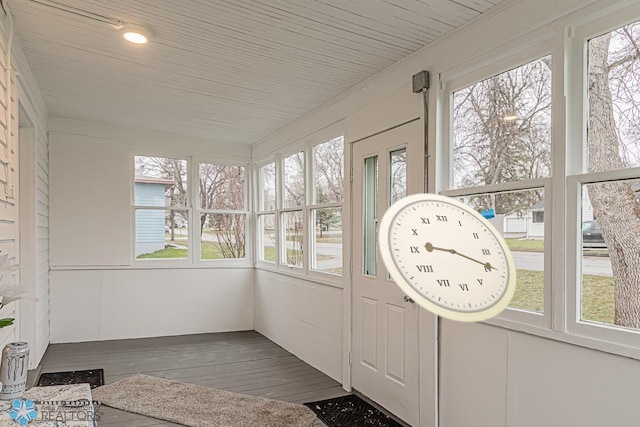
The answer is 9:19
